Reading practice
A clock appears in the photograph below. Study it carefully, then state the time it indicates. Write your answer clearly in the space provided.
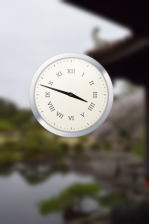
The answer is 3:48
